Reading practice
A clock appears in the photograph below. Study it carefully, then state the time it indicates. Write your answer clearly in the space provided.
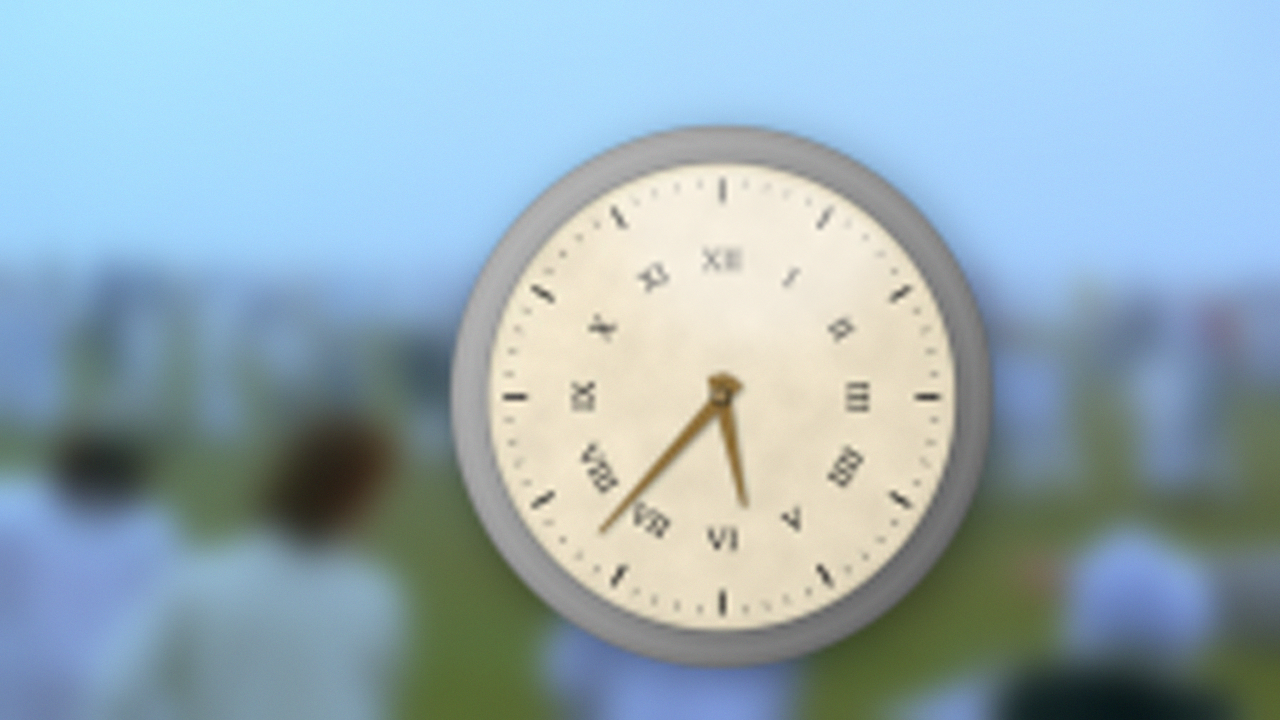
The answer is 5:37
